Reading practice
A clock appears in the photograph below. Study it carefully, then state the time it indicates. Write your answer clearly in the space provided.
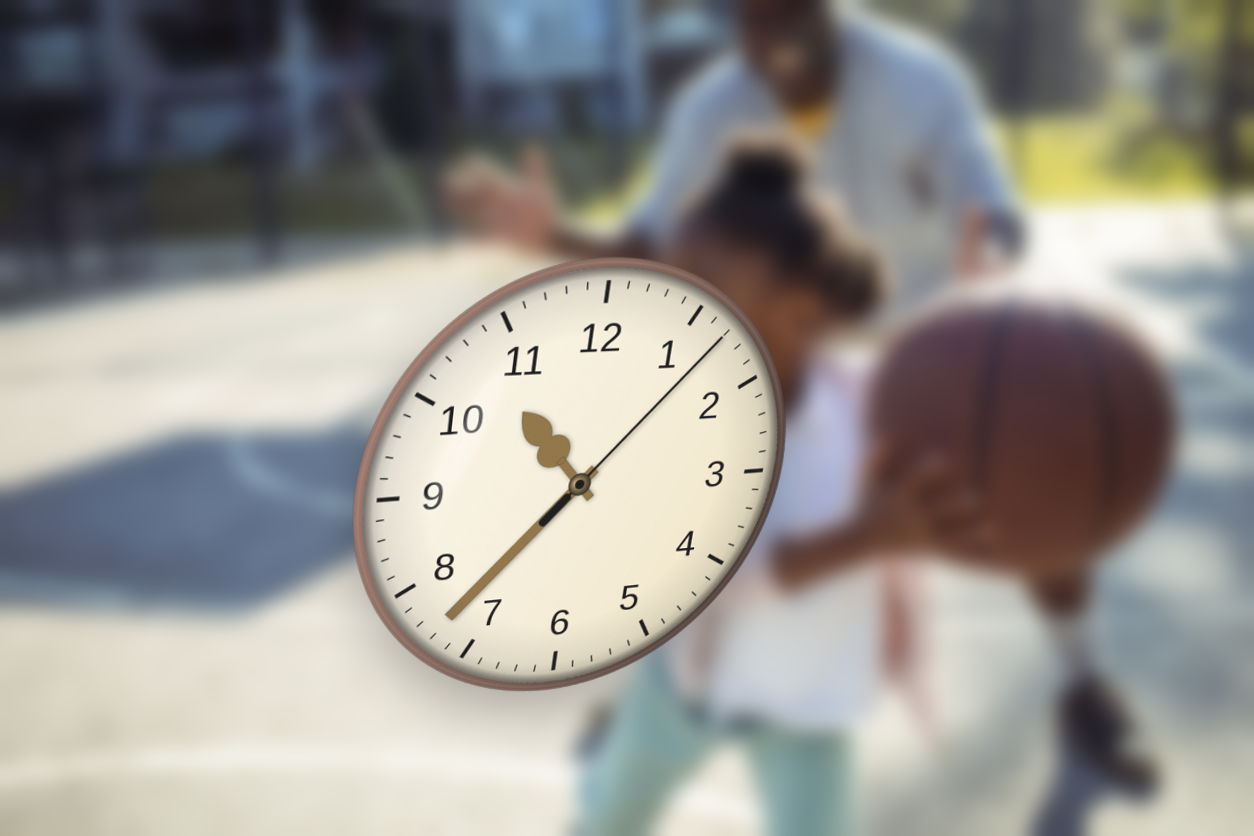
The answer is 10:37:07
